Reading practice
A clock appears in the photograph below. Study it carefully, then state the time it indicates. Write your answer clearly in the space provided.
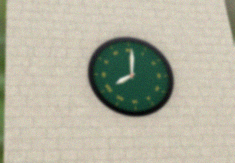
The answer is 8:01
